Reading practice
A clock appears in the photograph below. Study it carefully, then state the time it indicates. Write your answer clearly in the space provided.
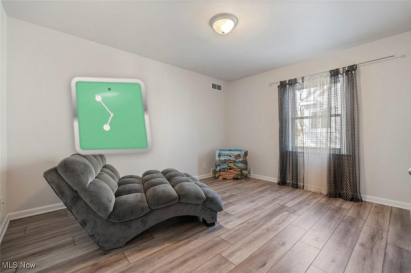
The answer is 6:54
